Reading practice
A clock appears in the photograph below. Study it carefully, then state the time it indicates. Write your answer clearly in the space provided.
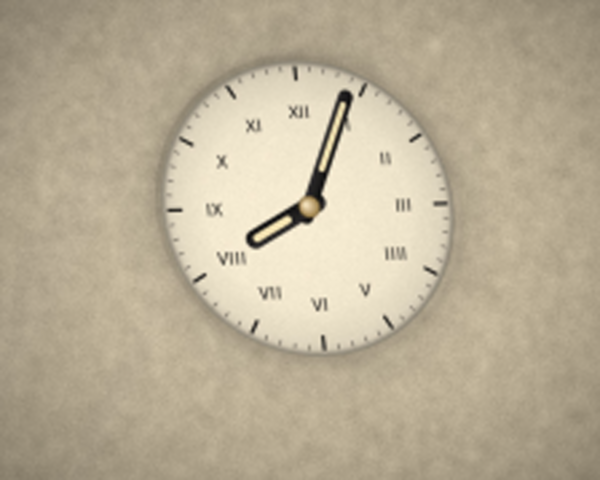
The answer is 8:04
